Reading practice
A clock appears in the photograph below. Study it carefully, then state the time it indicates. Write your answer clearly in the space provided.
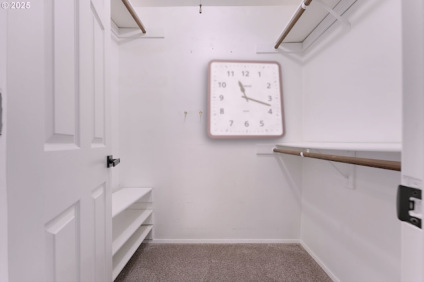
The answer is 11:18
